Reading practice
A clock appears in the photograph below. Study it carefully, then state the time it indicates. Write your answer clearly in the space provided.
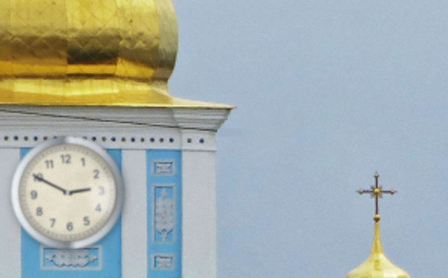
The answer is 2:50
